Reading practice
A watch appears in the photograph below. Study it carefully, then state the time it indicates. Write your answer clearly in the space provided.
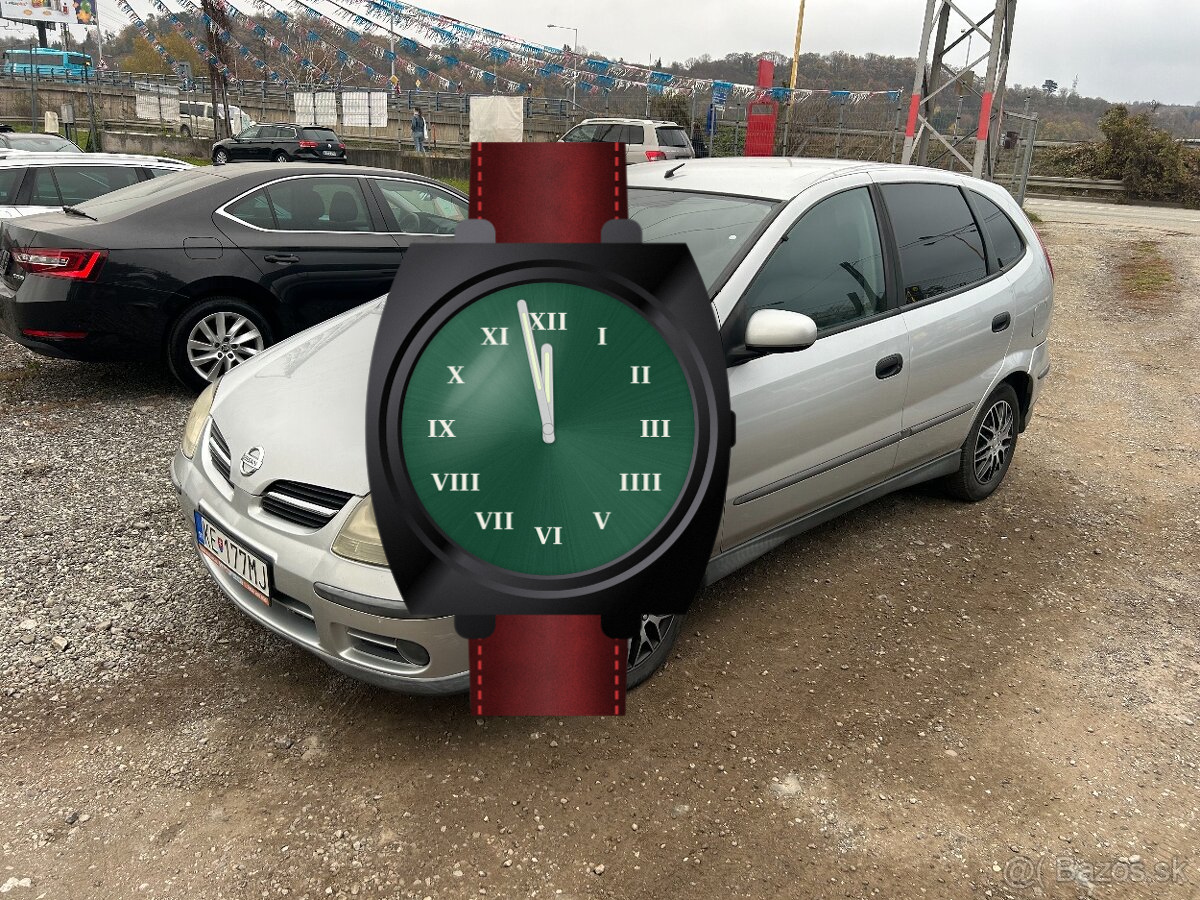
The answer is 11:58
